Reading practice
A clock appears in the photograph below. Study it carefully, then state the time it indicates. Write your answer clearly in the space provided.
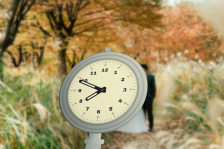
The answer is 7:49
